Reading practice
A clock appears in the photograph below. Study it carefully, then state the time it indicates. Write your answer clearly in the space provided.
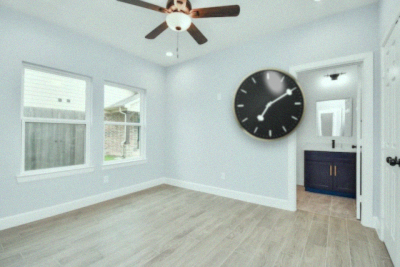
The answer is 7:10
